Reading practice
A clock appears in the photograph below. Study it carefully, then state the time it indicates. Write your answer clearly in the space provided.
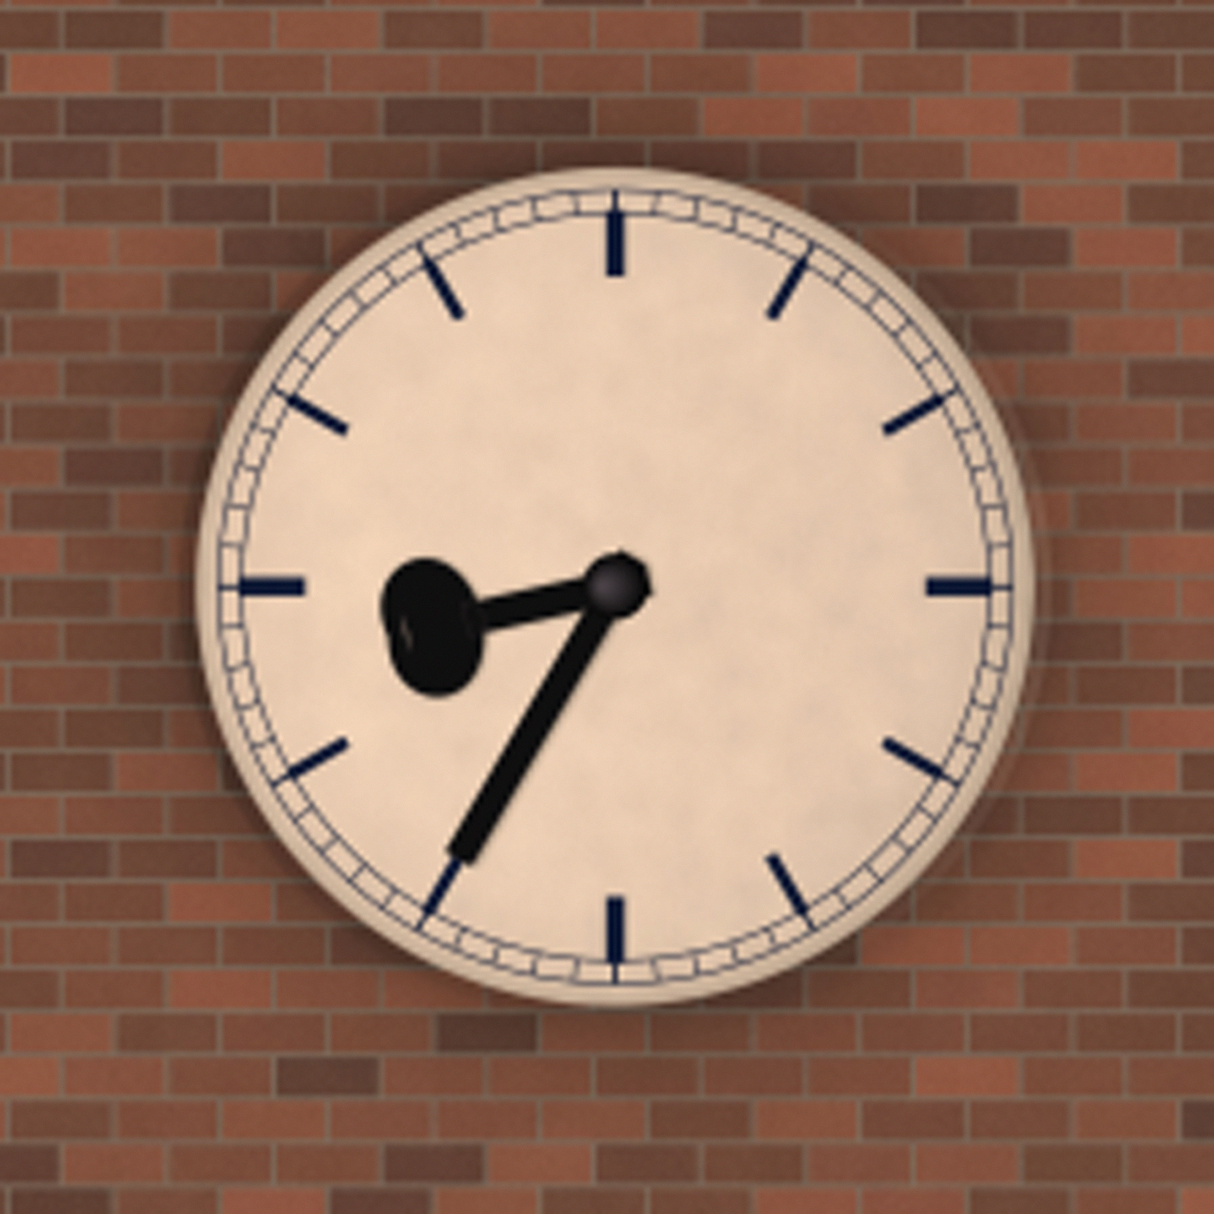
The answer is 8:35
